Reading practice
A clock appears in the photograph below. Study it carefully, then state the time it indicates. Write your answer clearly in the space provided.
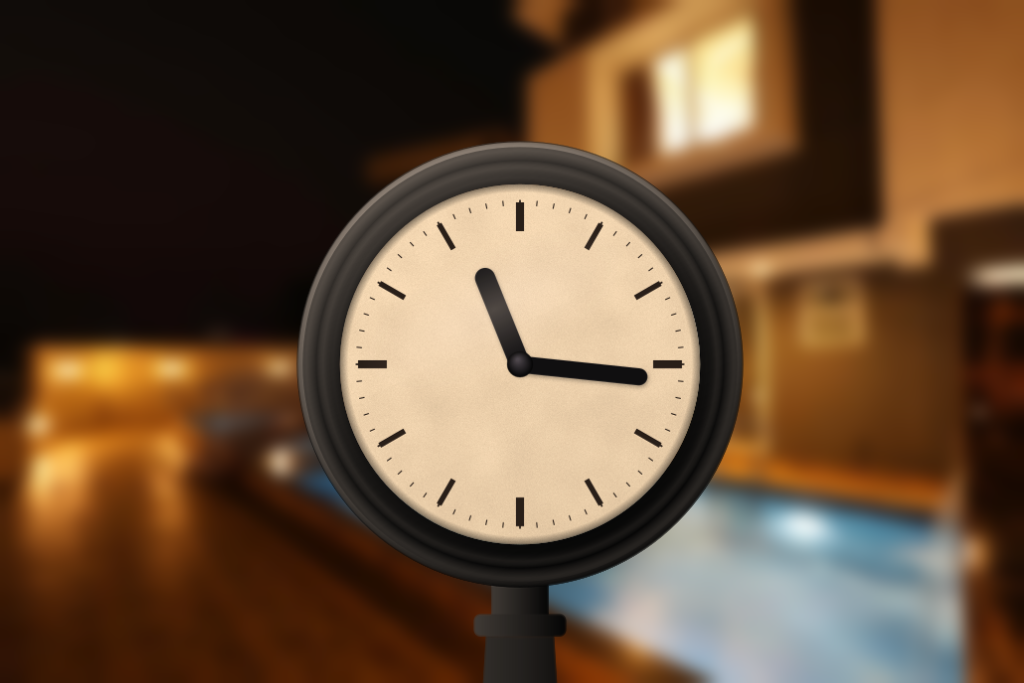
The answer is 11:16
